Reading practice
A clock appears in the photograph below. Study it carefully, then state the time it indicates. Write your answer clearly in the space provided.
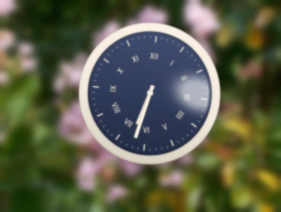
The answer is 6:32
